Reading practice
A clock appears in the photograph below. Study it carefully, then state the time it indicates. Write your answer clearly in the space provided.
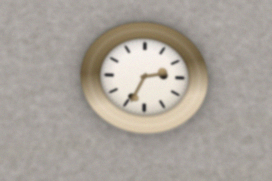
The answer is 2:34
